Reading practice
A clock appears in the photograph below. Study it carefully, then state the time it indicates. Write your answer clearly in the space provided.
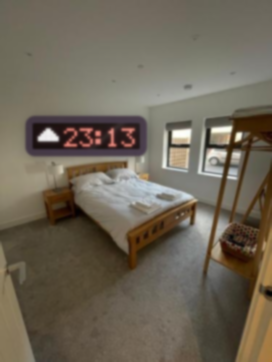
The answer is 23:13
